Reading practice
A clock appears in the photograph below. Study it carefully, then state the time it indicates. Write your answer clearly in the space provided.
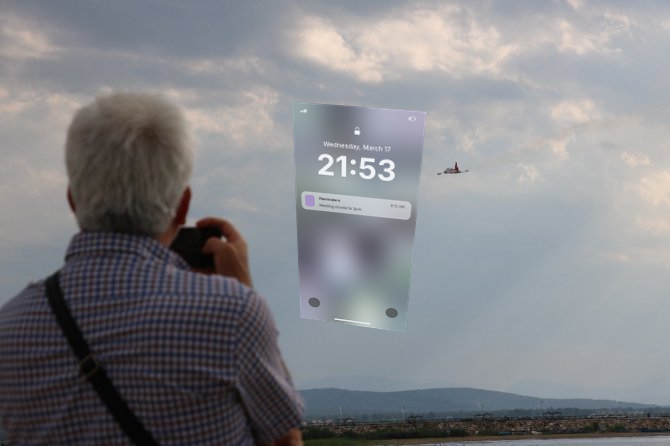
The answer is 21:53
